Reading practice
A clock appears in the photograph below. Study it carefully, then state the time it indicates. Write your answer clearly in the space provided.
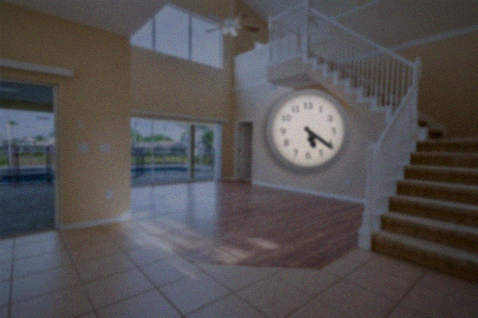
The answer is 5:21
